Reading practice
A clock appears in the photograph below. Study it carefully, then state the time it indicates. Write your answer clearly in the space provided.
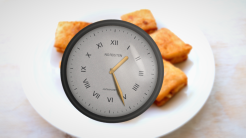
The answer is 1:26
